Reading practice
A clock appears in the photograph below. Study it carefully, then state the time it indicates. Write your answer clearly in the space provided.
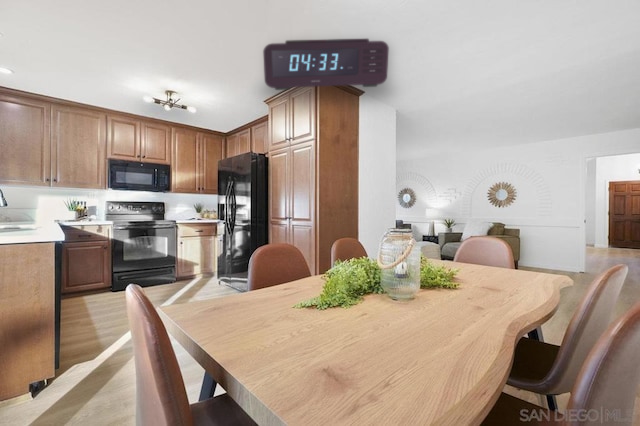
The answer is 4:33
